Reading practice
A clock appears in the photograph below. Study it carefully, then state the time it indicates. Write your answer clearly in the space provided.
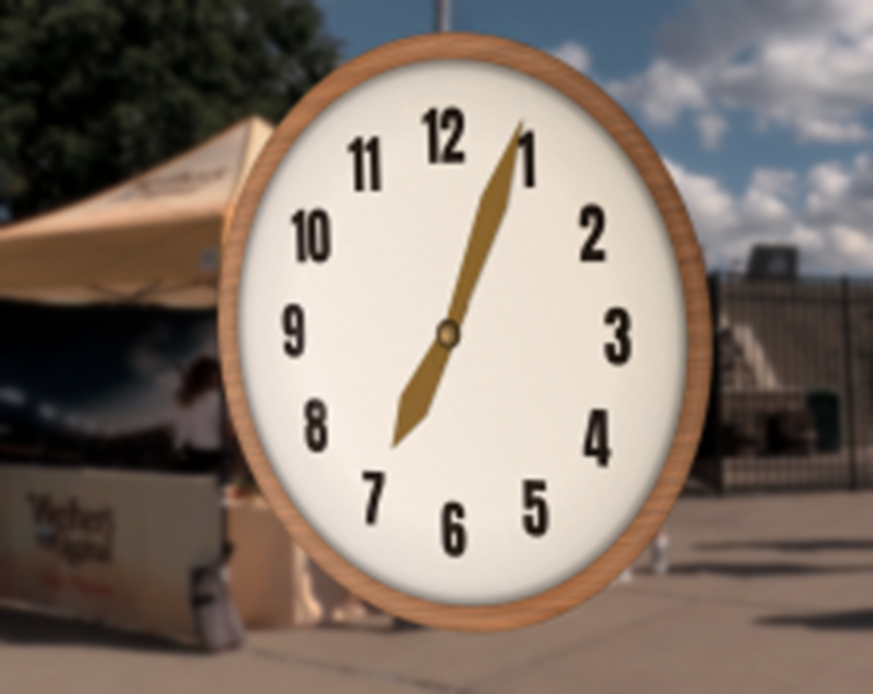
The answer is 7:04
